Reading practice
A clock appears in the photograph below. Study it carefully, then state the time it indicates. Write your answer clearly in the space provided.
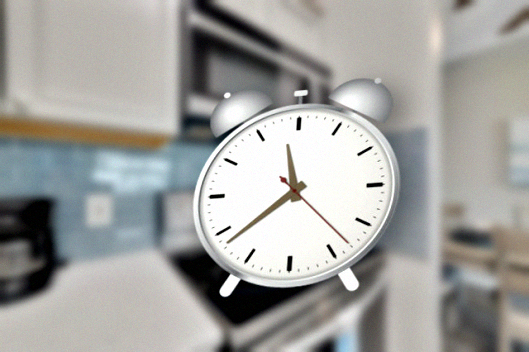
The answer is 11:38:23
